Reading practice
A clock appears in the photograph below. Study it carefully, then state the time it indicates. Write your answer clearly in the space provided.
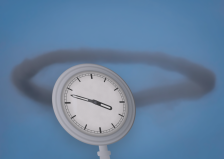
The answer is 3:48
